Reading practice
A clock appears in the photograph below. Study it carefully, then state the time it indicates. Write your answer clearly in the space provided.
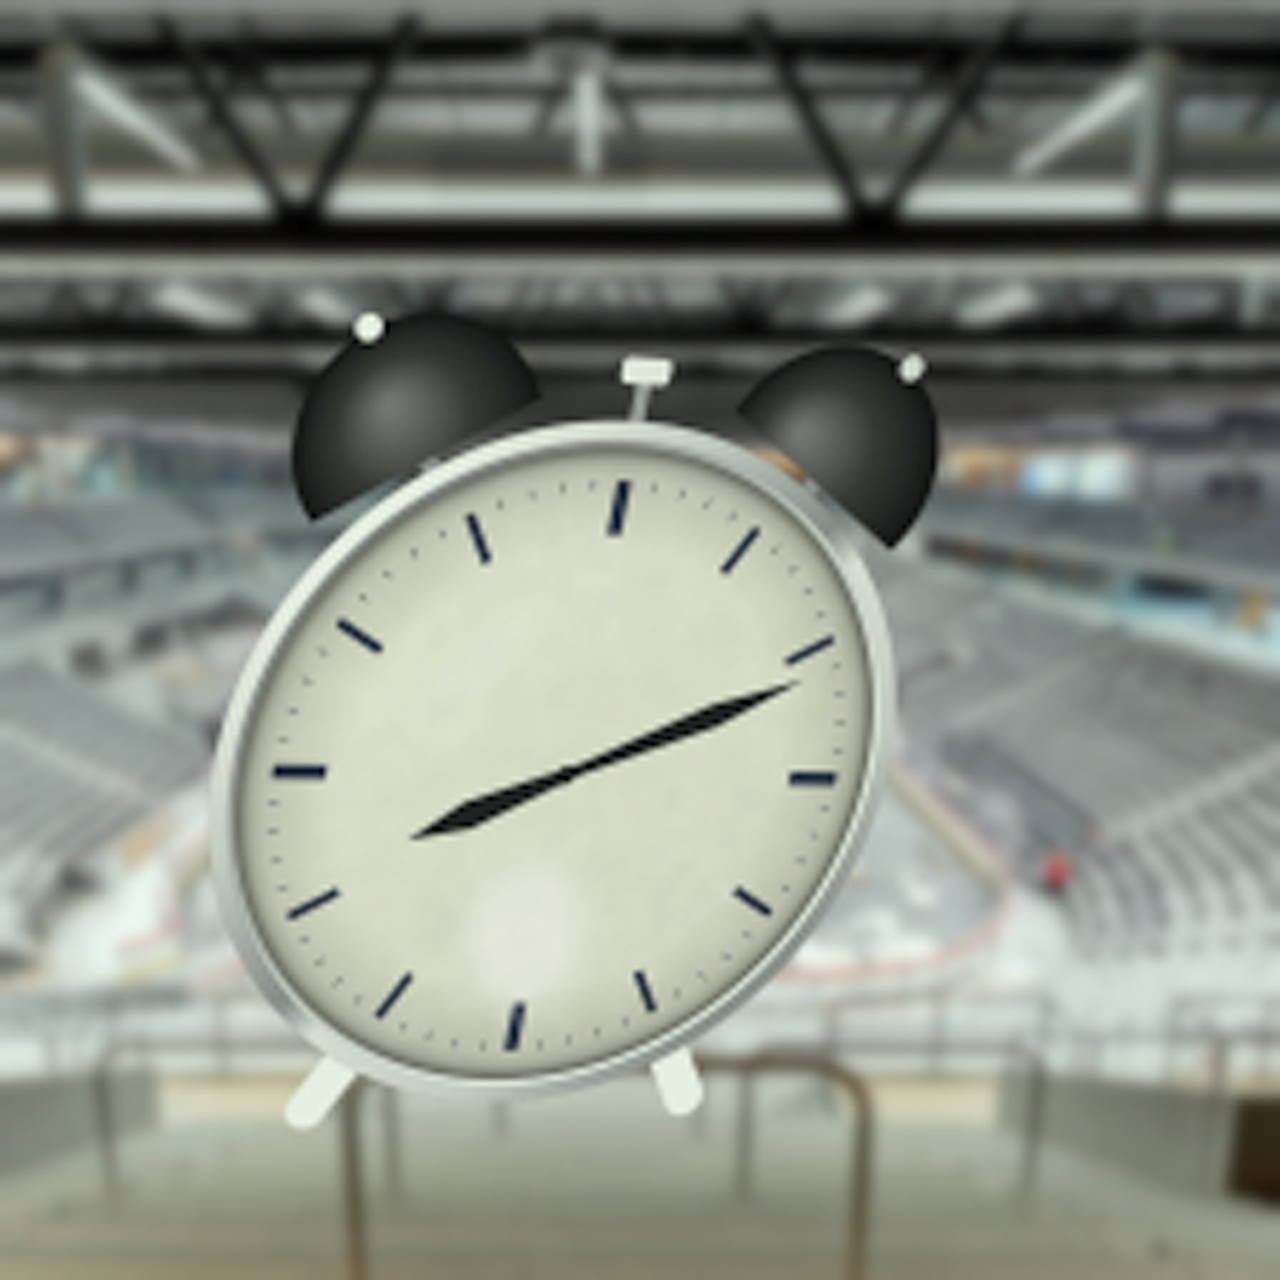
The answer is 8:11
